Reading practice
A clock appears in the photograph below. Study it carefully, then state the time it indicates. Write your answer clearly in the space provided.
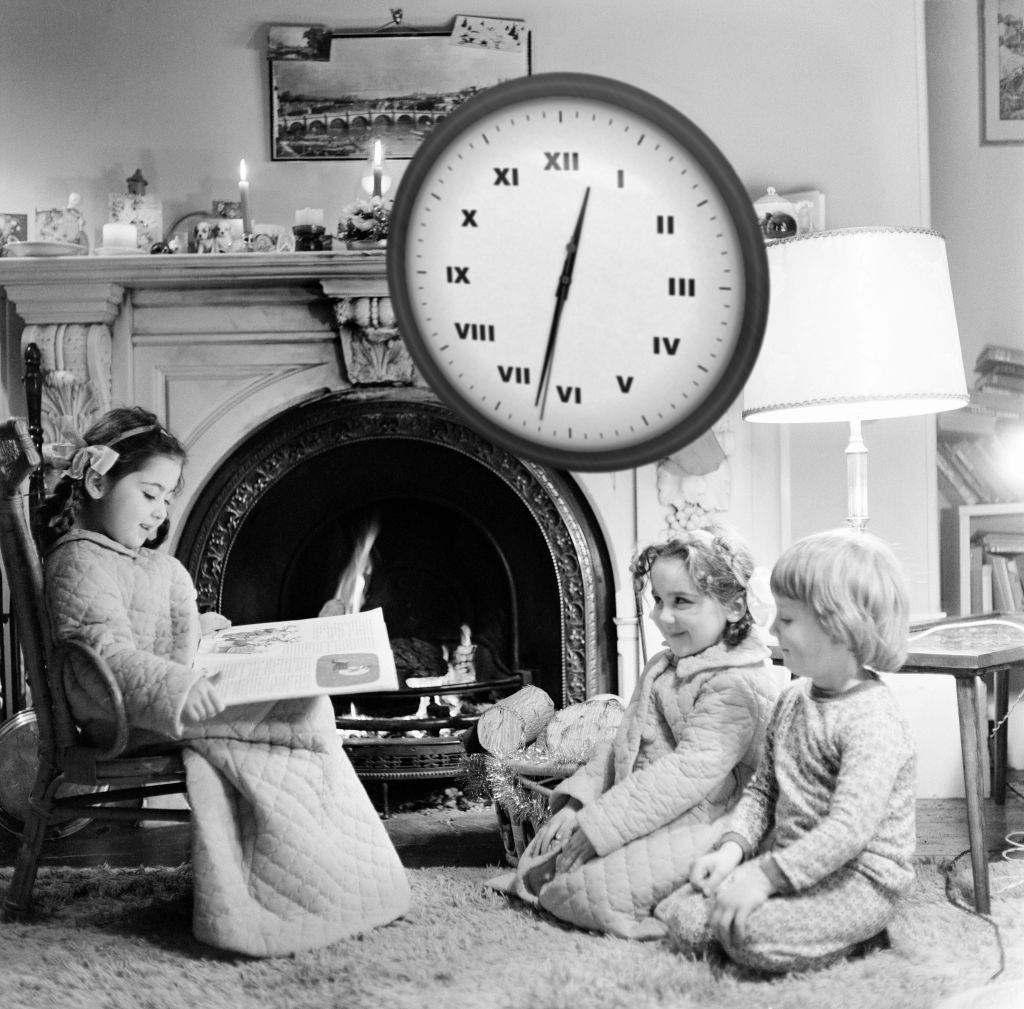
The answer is 12:32:32
